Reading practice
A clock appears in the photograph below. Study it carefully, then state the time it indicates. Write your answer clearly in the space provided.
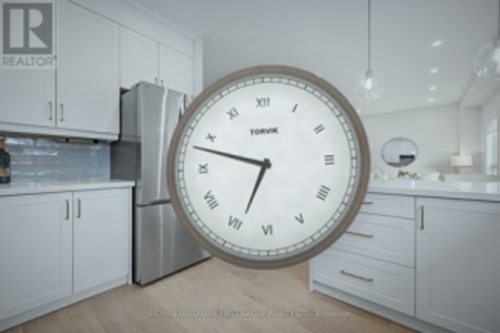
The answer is 6:48
